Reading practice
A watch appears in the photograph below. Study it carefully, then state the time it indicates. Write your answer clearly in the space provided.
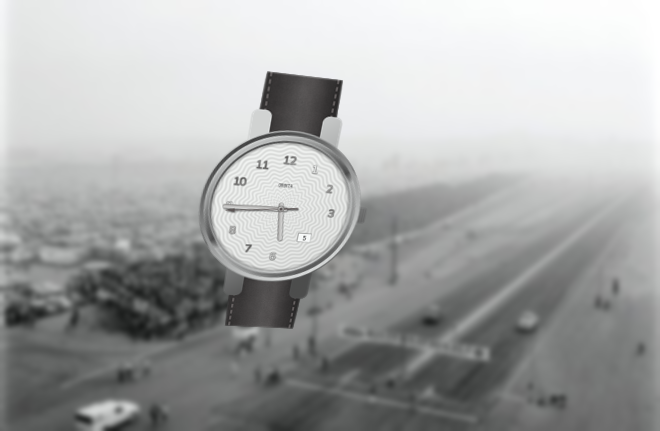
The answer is 5:44:44
